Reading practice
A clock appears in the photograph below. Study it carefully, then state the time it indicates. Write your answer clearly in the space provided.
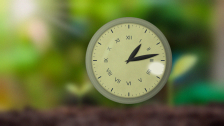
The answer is 1:13
